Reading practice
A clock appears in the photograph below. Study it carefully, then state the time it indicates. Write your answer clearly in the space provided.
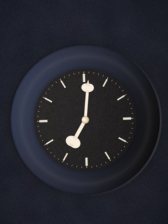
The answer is 7:01
